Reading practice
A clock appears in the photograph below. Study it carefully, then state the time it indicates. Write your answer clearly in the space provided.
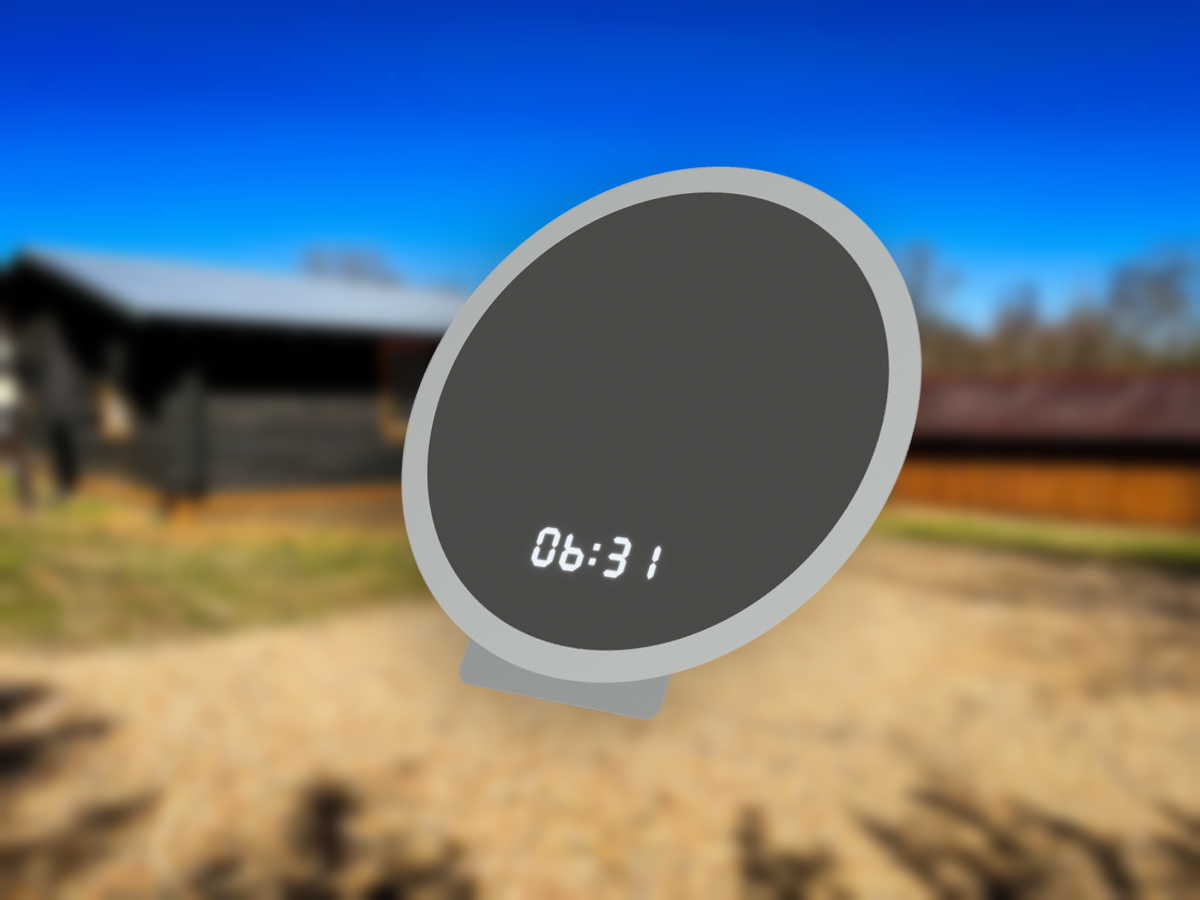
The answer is 6:31
